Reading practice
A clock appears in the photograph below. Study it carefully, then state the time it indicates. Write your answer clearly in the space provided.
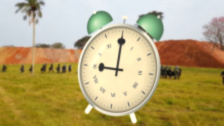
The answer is 9:00
